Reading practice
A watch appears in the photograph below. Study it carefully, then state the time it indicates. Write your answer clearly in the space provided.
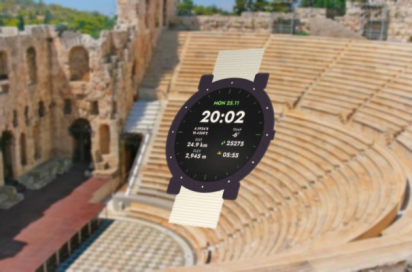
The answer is 20:02
